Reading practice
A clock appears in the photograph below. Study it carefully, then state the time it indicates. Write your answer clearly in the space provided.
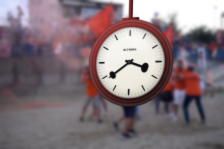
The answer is 3:39
